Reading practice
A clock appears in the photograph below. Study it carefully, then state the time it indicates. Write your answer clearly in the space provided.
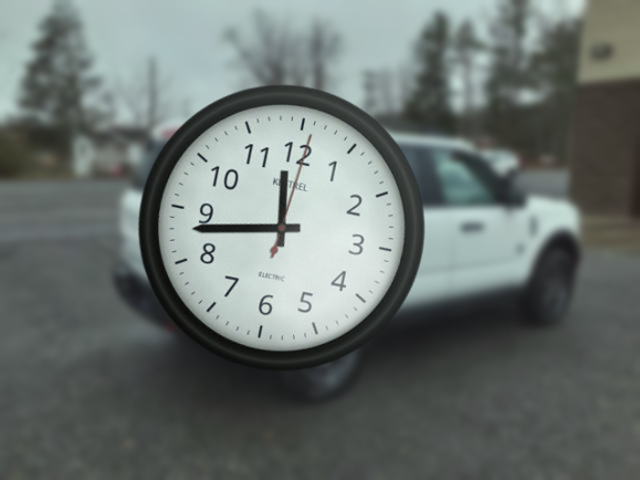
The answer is 11:43:01
